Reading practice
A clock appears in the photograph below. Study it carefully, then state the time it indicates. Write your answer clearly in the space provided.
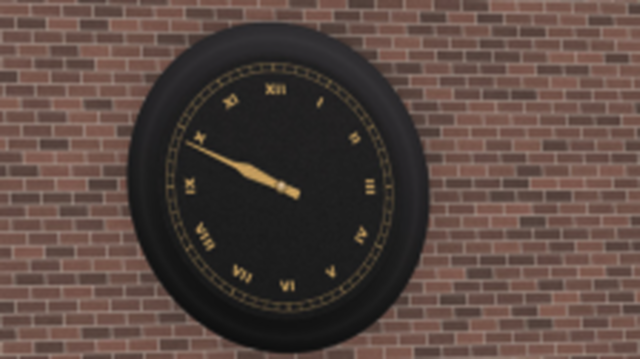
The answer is 9:49
